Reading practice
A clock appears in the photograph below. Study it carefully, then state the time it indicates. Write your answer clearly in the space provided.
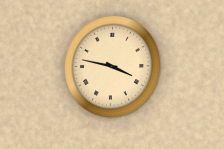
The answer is 3:47
